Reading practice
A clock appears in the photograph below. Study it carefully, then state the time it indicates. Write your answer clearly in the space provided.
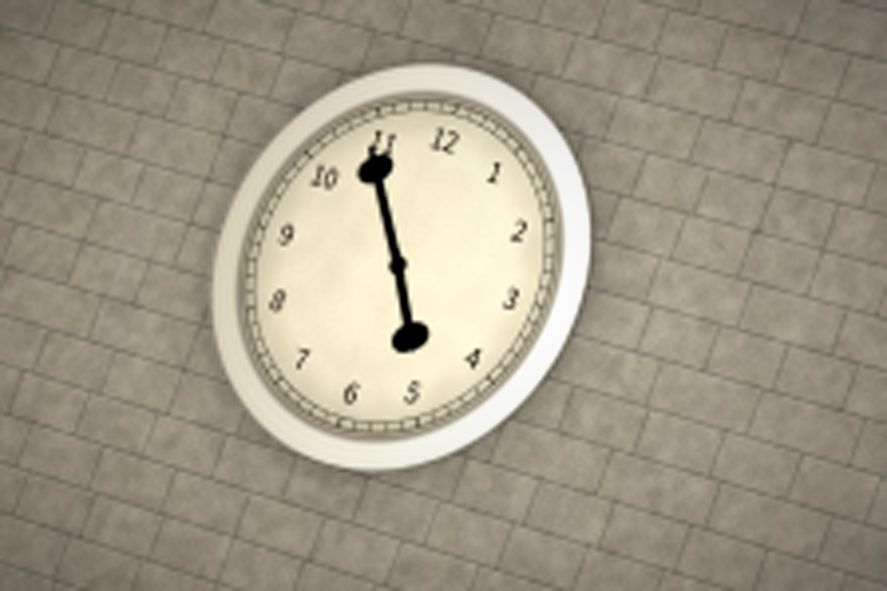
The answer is 4:54
